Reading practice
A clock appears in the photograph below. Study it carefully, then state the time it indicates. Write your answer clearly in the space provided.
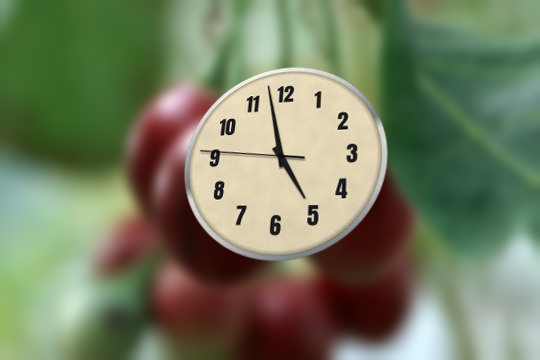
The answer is 4:57:46
